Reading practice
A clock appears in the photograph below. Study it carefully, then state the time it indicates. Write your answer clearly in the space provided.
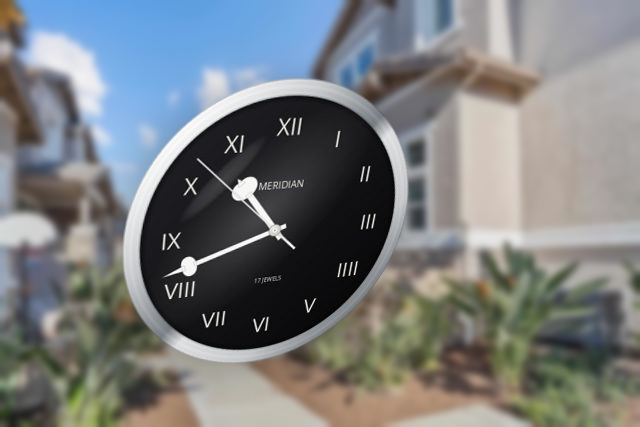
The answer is 10:41:52
